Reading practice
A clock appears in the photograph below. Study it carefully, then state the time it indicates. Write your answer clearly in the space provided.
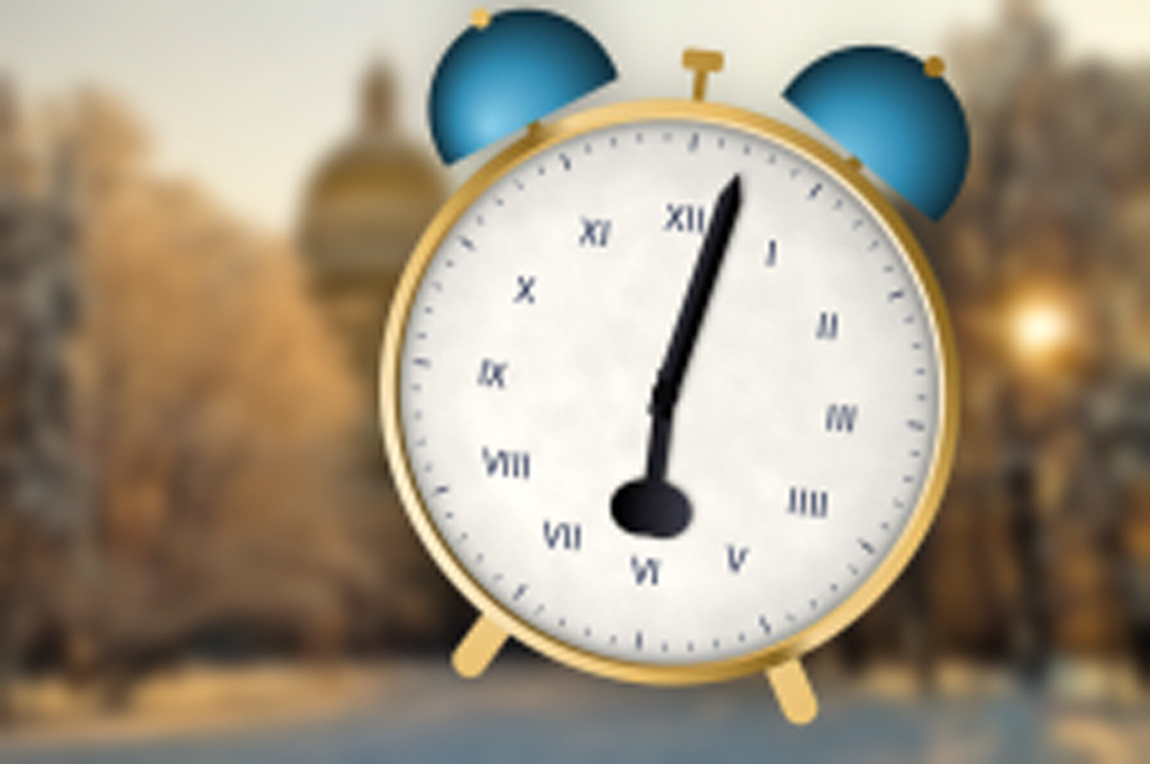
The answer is 6:02
